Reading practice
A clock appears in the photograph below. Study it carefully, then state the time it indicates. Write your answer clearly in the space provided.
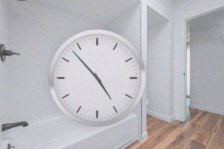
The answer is 4:53
